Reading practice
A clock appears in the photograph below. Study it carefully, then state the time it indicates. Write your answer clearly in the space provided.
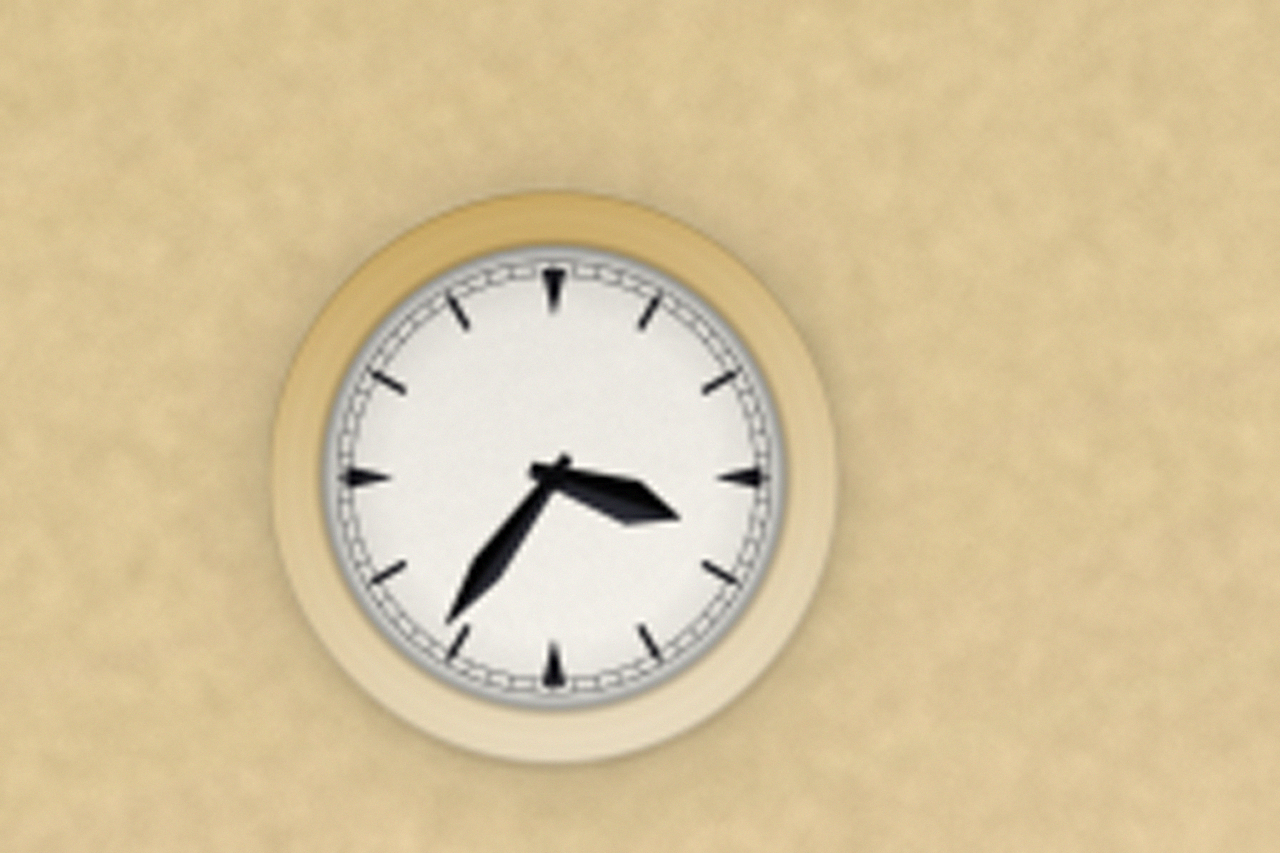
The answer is 3:36
